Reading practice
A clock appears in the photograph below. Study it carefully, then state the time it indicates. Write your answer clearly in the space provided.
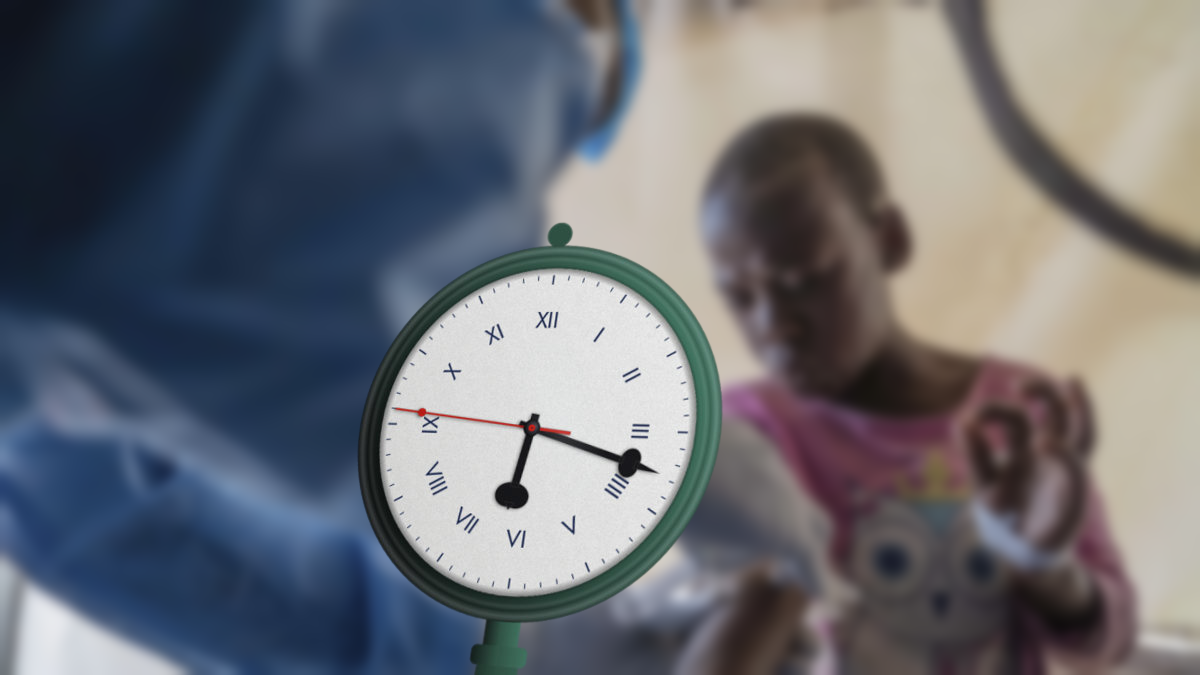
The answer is 6:17:46
